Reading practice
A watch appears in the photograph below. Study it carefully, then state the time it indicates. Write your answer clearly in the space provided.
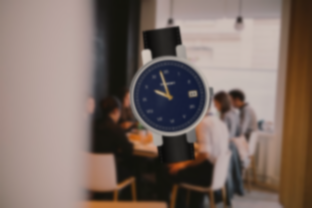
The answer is 9:58
